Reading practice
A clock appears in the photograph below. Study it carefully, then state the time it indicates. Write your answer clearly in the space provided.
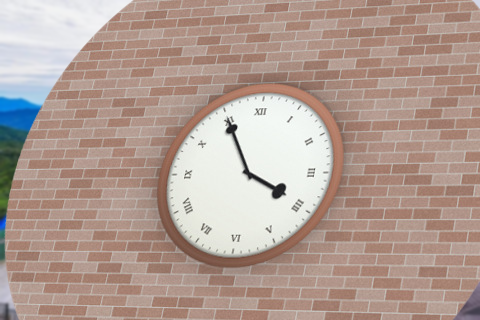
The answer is 3:55
